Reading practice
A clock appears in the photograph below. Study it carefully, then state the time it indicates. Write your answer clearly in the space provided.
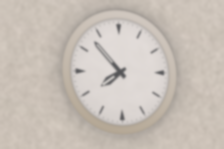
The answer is 7:53
